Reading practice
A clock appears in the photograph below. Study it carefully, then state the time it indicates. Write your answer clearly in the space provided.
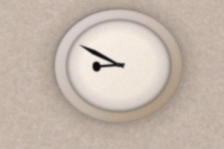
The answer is 8:50
